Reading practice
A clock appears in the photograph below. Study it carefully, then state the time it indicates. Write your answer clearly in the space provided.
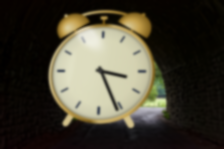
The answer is 3:26
